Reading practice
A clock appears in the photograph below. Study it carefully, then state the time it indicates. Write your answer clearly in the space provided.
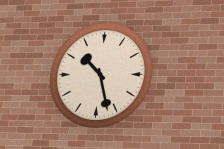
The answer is 10:27
